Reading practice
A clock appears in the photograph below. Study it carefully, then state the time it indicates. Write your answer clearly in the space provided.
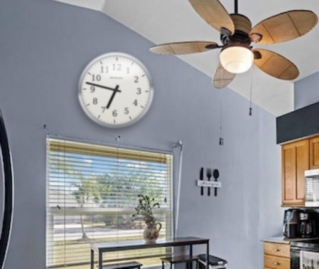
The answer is 6:47
